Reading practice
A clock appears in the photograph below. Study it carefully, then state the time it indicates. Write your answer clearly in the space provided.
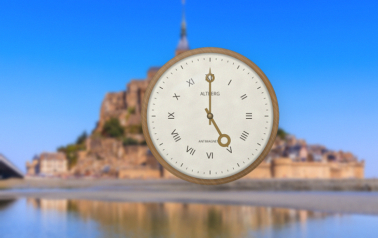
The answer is 5:00
